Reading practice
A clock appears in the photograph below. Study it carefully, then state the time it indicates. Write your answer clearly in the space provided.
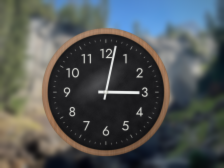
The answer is 3:02
